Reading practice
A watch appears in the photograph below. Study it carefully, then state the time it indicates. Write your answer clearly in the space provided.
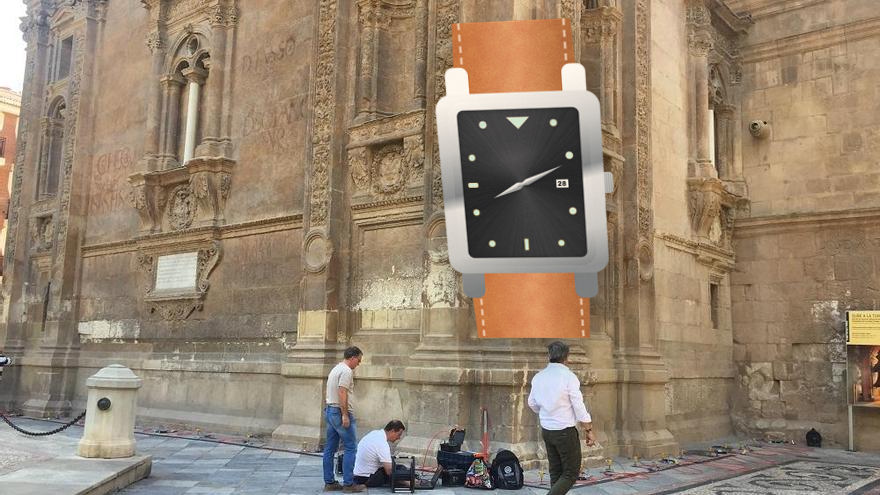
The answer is 8:11
